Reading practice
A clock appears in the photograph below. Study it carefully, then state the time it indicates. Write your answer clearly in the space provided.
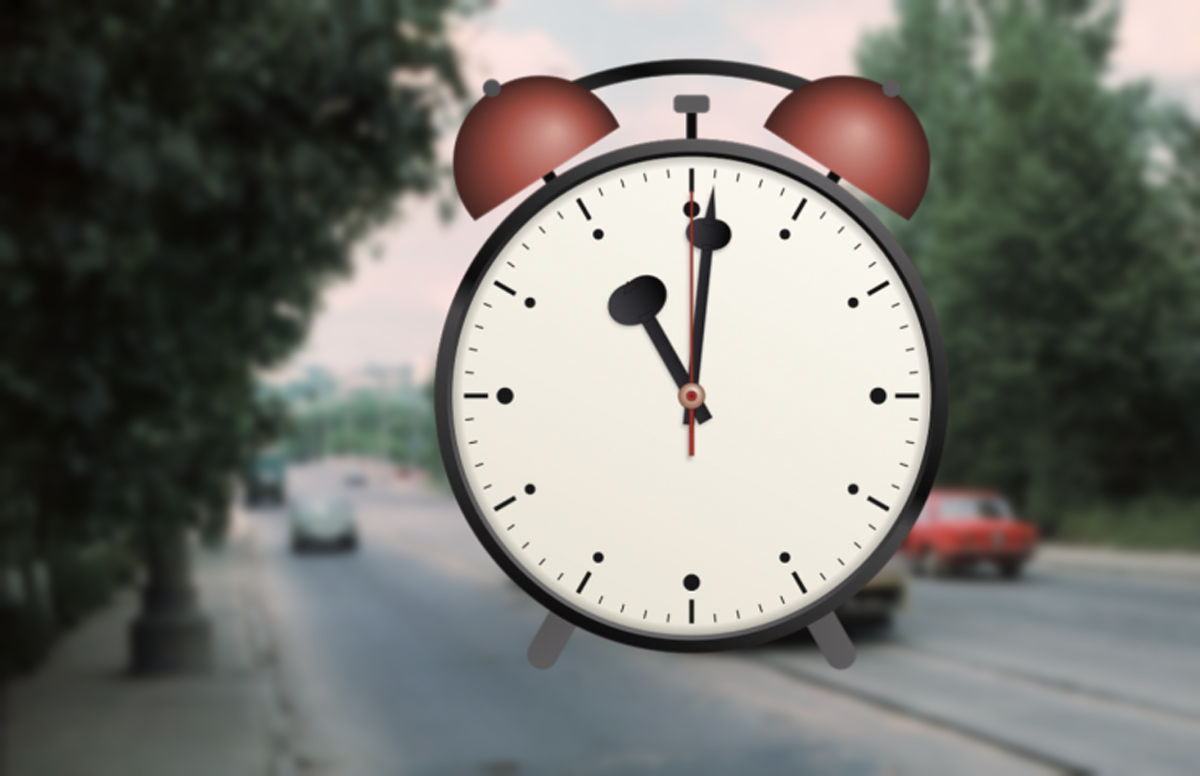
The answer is 11:01:00
